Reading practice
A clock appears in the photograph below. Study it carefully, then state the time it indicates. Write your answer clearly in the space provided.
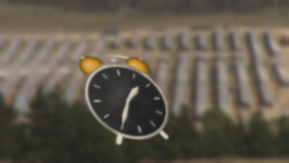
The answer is 1:35
